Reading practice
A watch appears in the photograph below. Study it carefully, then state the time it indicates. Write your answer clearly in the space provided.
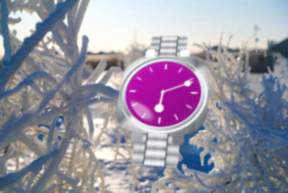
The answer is 6:11
